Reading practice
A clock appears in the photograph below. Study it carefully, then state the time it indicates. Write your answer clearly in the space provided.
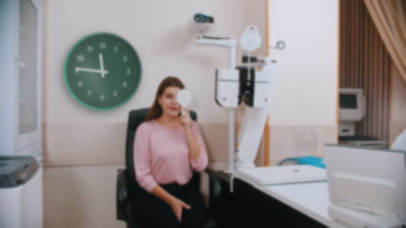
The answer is 11:46
